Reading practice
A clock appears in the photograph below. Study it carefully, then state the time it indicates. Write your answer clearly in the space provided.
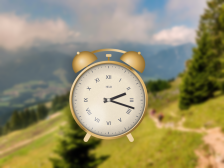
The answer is 2:18
